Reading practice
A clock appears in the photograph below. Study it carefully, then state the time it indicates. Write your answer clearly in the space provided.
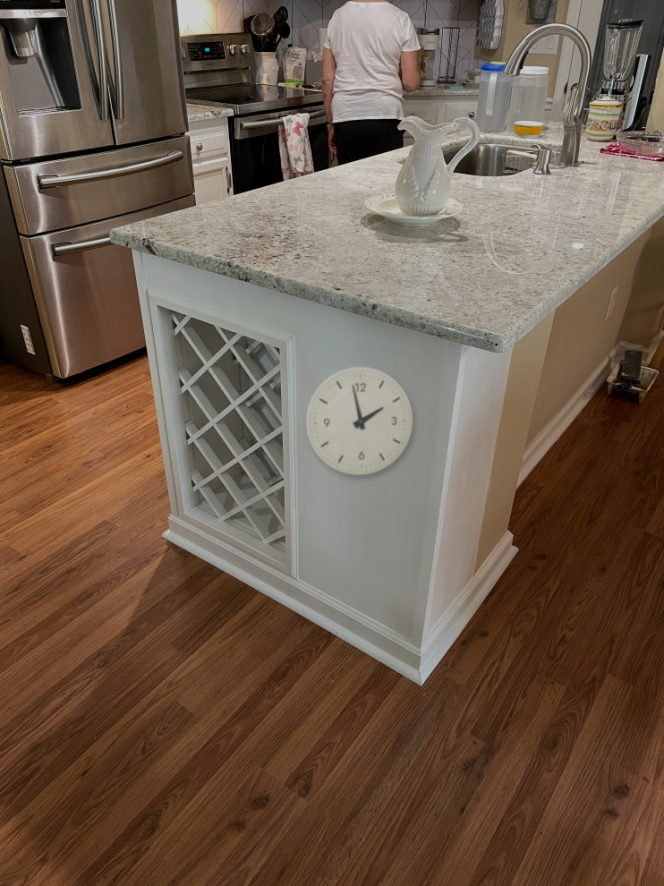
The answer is 1:58
